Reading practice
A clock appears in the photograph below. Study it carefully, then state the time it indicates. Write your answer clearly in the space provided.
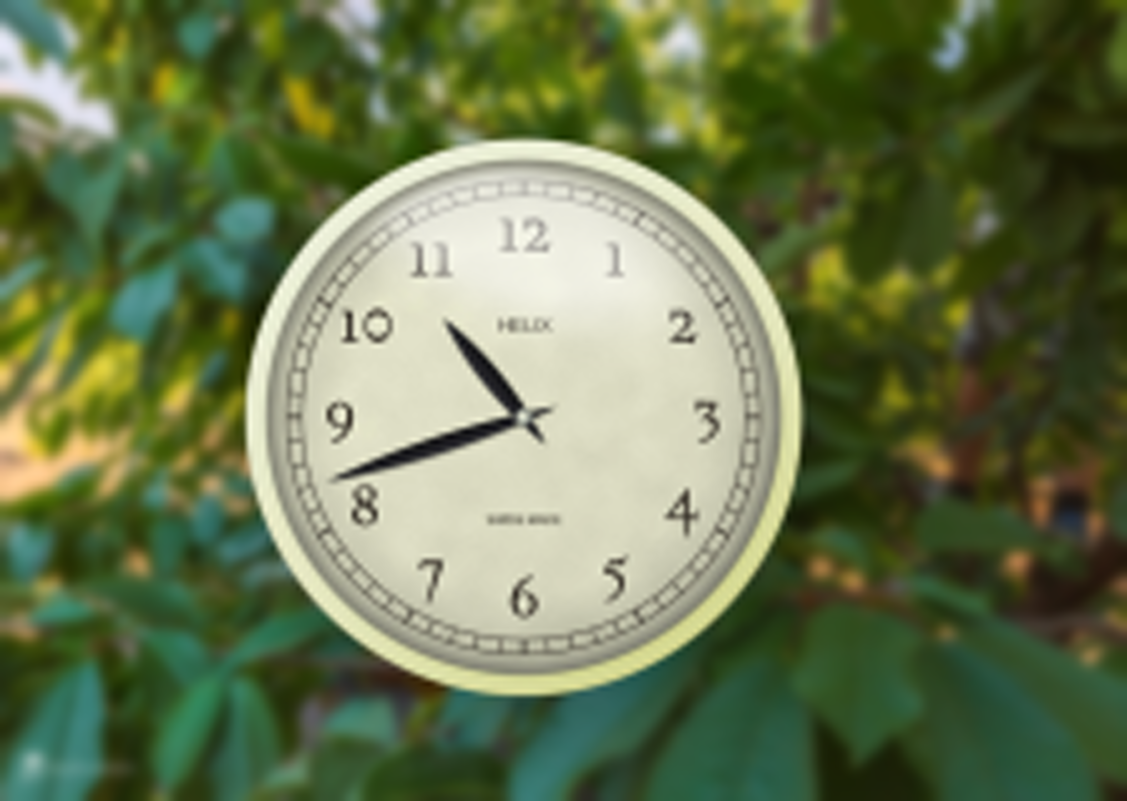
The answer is 10:42
